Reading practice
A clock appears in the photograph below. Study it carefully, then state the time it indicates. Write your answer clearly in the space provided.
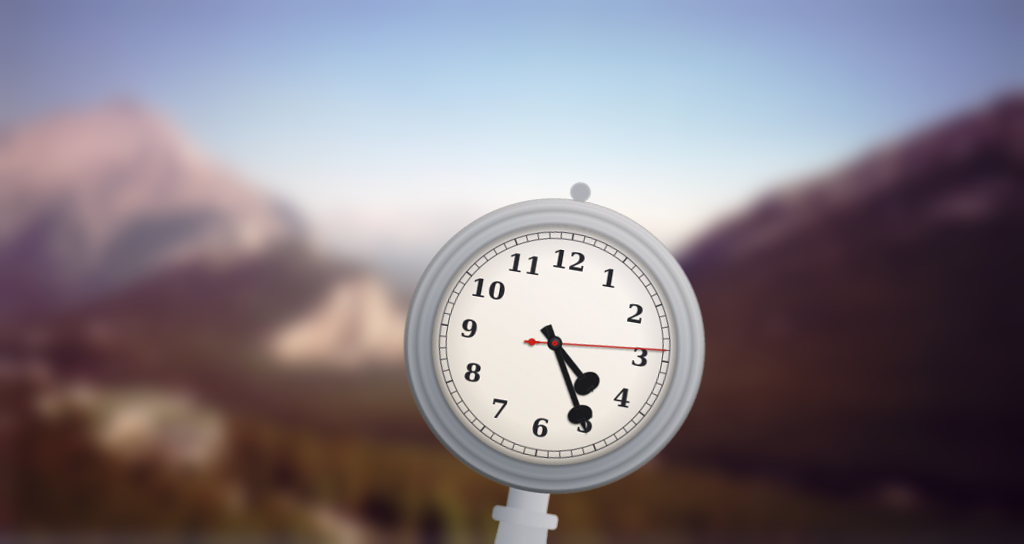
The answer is 4:25:14
